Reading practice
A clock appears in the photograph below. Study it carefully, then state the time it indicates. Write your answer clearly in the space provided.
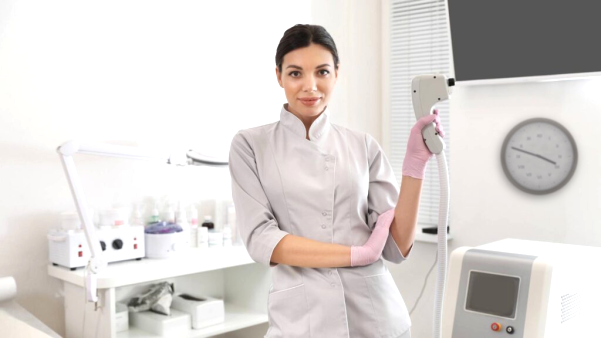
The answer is 3:48
